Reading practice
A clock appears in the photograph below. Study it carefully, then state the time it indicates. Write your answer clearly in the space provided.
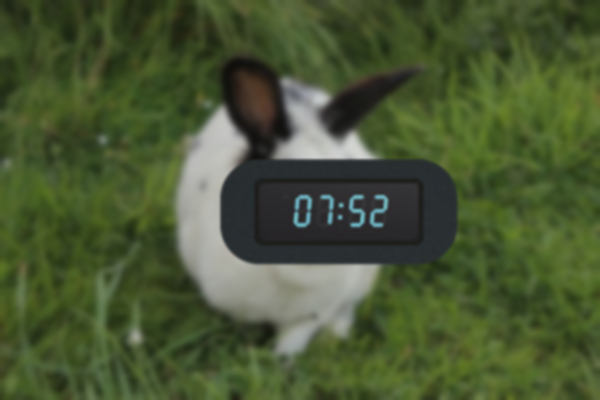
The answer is 7:52
